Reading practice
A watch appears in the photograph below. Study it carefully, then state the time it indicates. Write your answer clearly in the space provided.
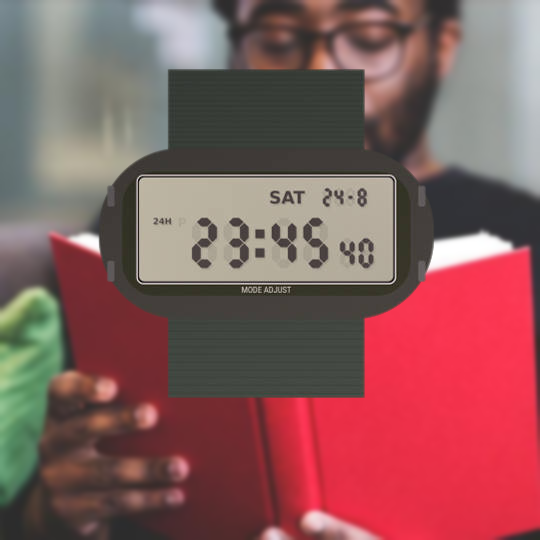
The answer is 23:45:40
